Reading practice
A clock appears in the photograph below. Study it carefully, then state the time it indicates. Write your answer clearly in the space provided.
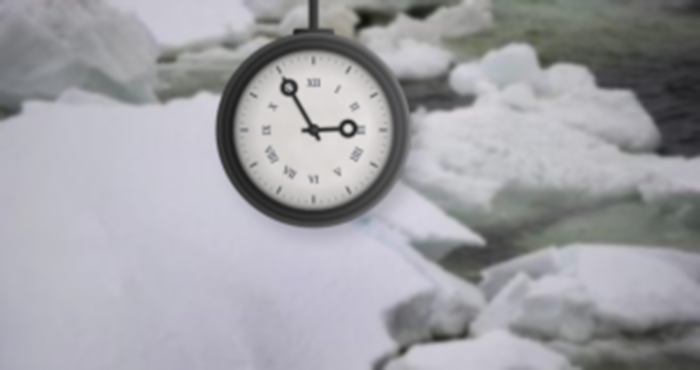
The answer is 2:55
